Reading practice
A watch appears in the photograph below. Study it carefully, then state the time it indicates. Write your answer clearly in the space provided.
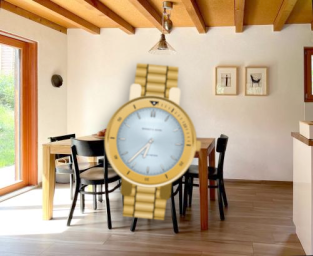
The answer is 6:37
